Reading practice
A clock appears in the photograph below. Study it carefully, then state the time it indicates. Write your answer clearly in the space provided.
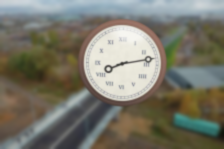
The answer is 8:13
